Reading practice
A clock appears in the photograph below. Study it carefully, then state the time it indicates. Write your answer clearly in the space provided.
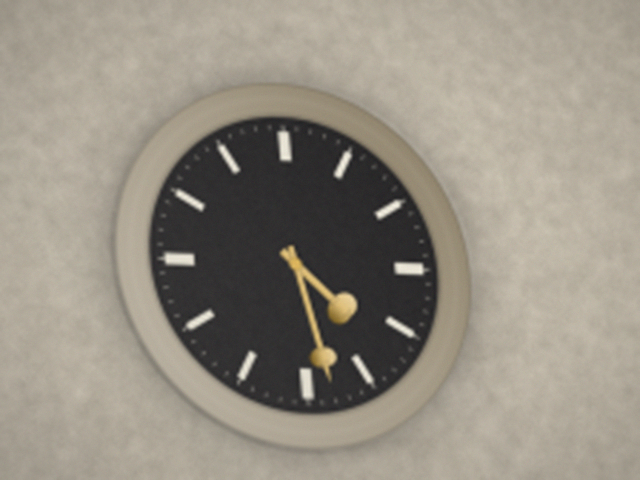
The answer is 4:28
